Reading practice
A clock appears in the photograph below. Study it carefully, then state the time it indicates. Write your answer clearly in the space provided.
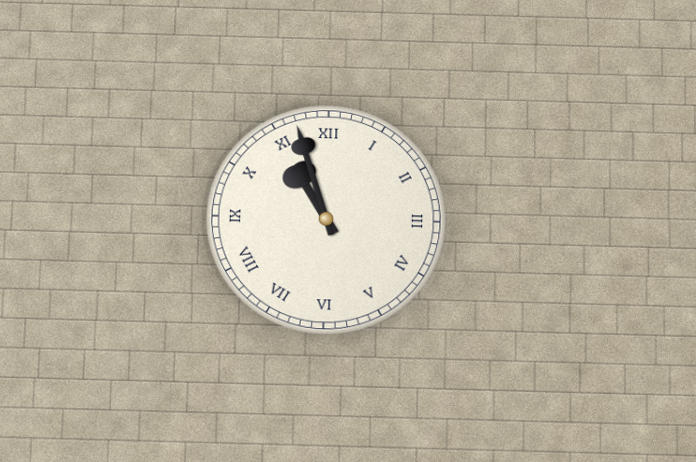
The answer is 10:57
